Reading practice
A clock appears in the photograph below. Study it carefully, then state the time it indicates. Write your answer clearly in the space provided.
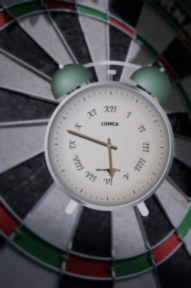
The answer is 5:48
